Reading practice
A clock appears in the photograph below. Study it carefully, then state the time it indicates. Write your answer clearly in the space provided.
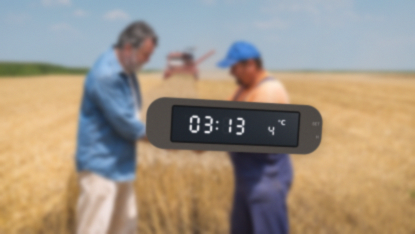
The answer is 3:13
